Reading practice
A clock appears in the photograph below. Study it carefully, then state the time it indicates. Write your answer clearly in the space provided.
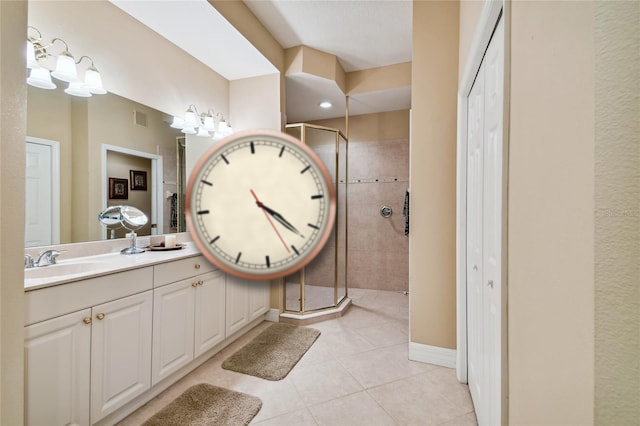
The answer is 4:22:26
